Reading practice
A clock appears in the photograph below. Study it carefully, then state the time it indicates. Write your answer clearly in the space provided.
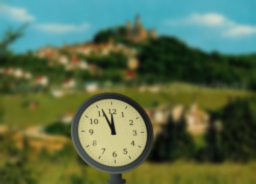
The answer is 11:56
